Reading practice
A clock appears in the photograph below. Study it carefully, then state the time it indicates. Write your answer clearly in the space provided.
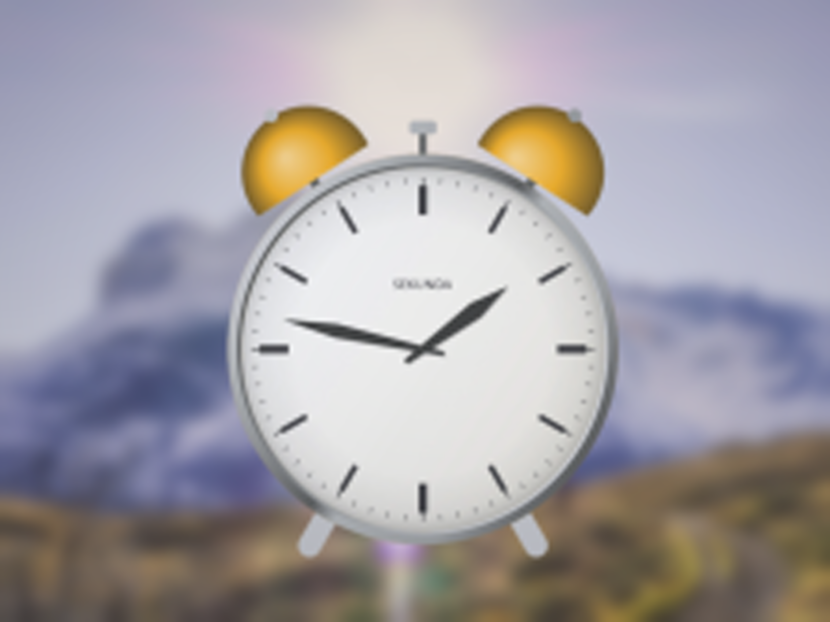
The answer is 1:47
